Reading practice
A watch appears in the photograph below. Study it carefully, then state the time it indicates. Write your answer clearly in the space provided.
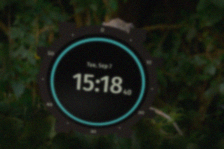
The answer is 15:18
